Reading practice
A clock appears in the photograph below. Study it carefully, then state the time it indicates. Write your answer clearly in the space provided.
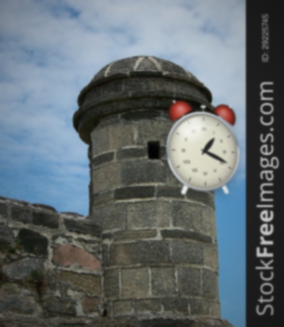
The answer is 1:19
